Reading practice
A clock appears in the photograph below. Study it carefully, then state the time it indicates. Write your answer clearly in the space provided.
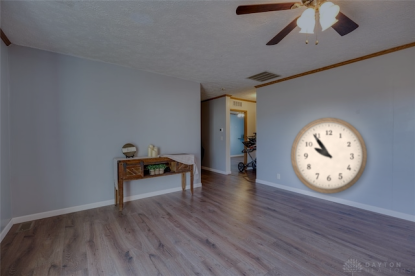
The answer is 9:54
